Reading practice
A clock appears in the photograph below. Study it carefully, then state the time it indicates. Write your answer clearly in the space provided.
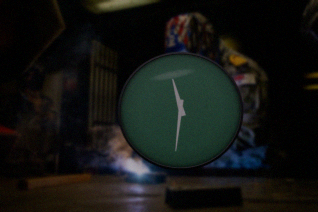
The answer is 11:31
